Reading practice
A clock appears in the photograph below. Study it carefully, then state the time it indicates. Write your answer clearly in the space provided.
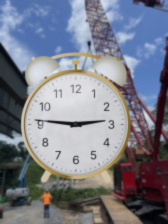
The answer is 2:46
